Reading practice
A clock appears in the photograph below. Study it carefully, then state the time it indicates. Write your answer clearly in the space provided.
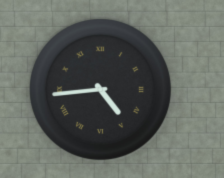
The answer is 4:44
